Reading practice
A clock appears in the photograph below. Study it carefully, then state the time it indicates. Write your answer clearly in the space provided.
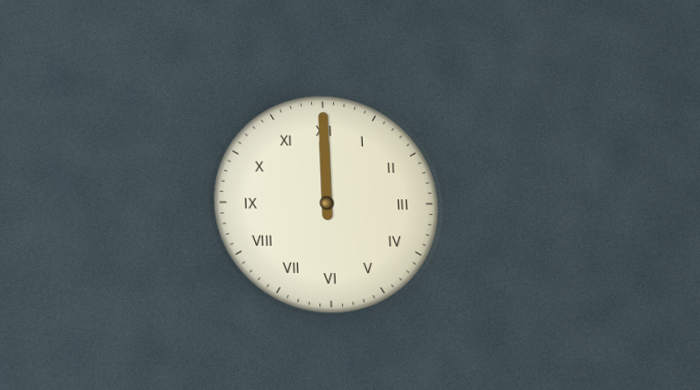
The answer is 12:00
